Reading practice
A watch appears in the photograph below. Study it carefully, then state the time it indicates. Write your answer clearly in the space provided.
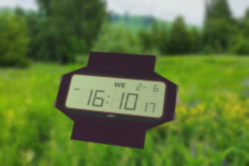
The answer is 16:10
